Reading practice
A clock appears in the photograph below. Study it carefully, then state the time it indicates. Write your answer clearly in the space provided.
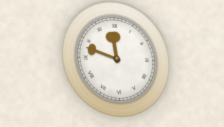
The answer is 11:48
